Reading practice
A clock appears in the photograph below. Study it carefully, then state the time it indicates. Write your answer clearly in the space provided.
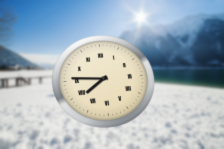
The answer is 7:46
